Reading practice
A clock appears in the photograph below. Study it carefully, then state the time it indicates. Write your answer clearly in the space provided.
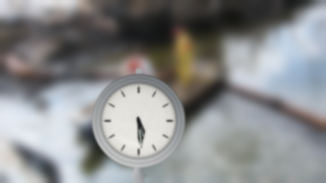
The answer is 5:29
